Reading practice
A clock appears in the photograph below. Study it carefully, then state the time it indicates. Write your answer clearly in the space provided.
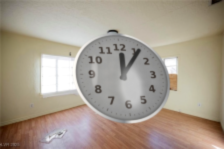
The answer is 12:06
